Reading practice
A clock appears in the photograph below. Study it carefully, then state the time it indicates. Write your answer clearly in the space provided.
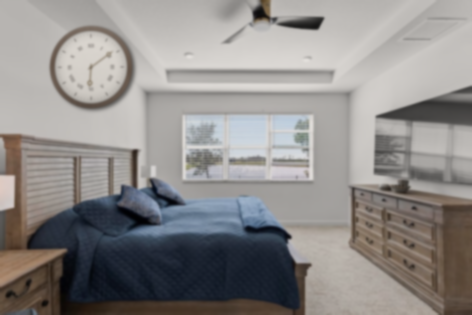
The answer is 6:09
